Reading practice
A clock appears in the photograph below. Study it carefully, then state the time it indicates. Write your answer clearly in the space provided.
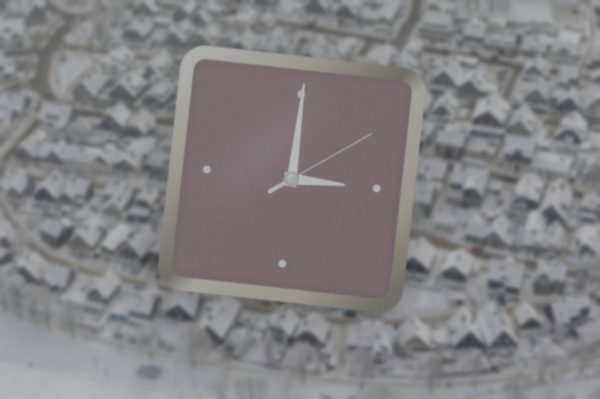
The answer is 3:00:09
